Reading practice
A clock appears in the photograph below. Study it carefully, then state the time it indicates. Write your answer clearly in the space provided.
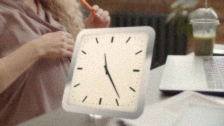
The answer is 11:24
